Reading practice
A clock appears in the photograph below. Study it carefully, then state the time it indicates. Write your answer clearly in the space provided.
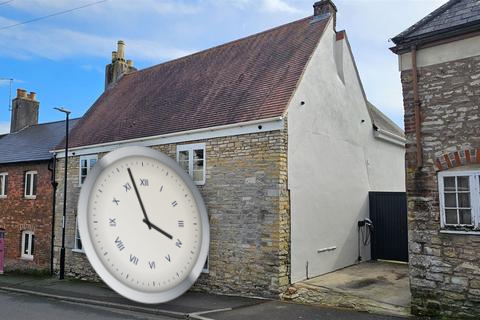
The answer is 3:57
